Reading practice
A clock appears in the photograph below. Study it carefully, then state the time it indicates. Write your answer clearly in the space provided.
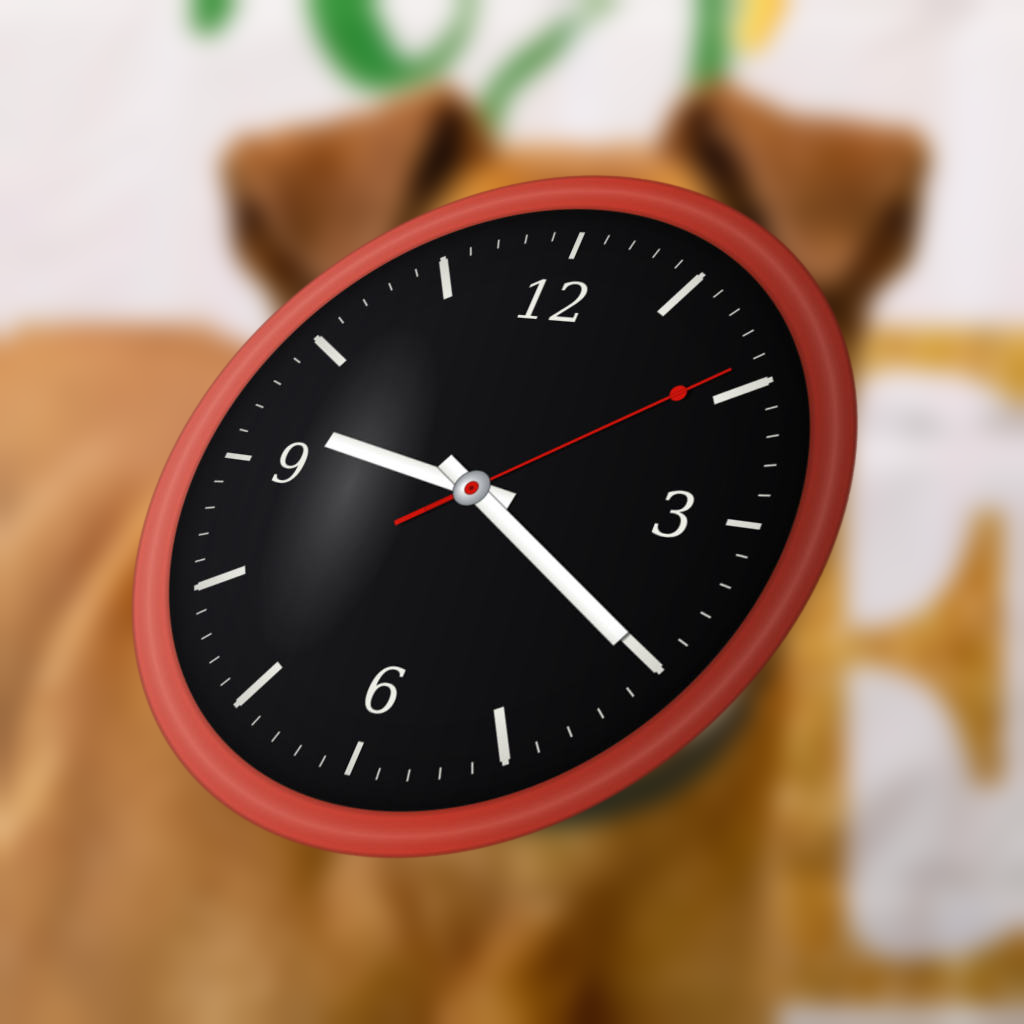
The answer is 9:20:09
